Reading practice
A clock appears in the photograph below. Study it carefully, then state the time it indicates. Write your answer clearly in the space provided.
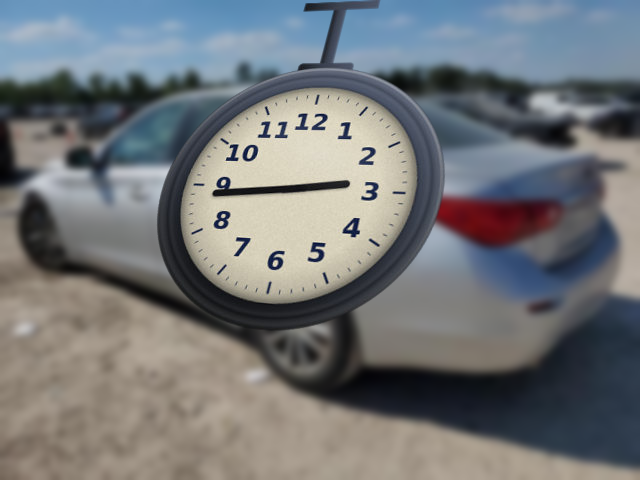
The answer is 2:44
